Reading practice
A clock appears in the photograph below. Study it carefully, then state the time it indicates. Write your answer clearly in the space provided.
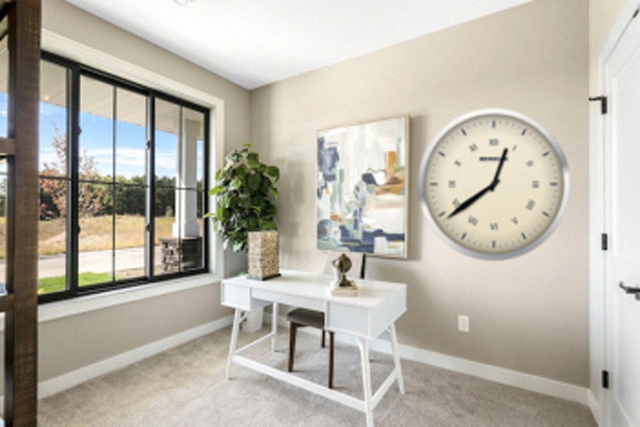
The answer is 12:39
